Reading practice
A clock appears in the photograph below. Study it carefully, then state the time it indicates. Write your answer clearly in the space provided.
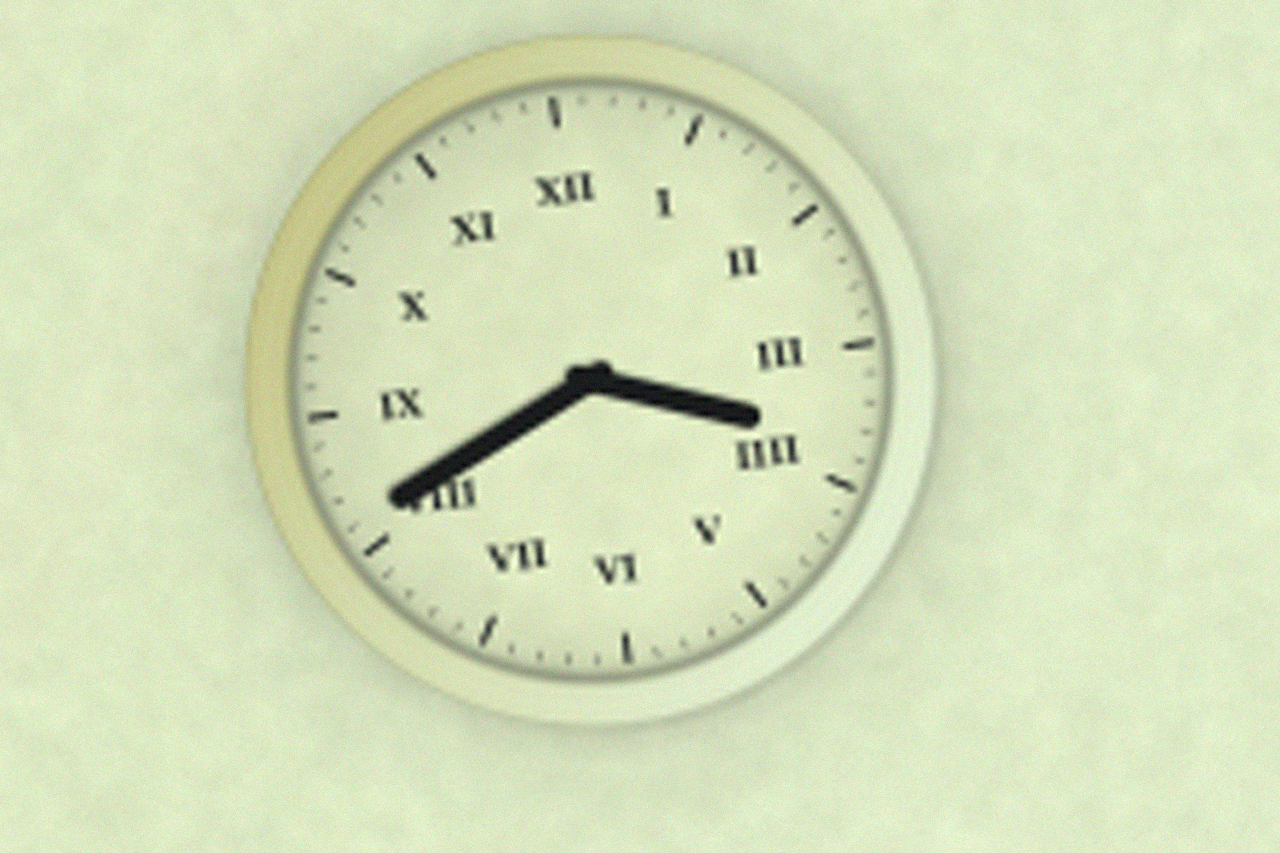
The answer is 3:41
